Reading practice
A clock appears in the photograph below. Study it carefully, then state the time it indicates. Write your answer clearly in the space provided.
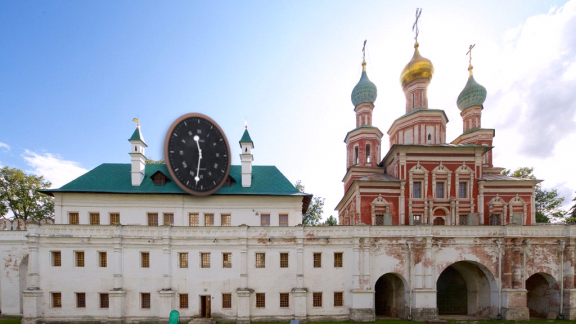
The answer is 11:32
